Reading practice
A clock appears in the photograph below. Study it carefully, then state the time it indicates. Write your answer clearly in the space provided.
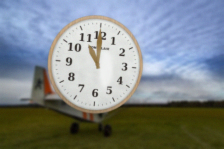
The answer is 11:00
